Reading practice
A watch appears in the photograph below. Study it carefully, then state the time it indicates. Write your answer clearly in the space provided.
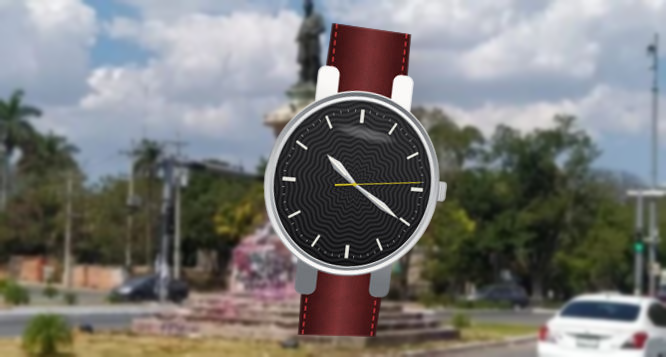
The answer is 10:20:14
